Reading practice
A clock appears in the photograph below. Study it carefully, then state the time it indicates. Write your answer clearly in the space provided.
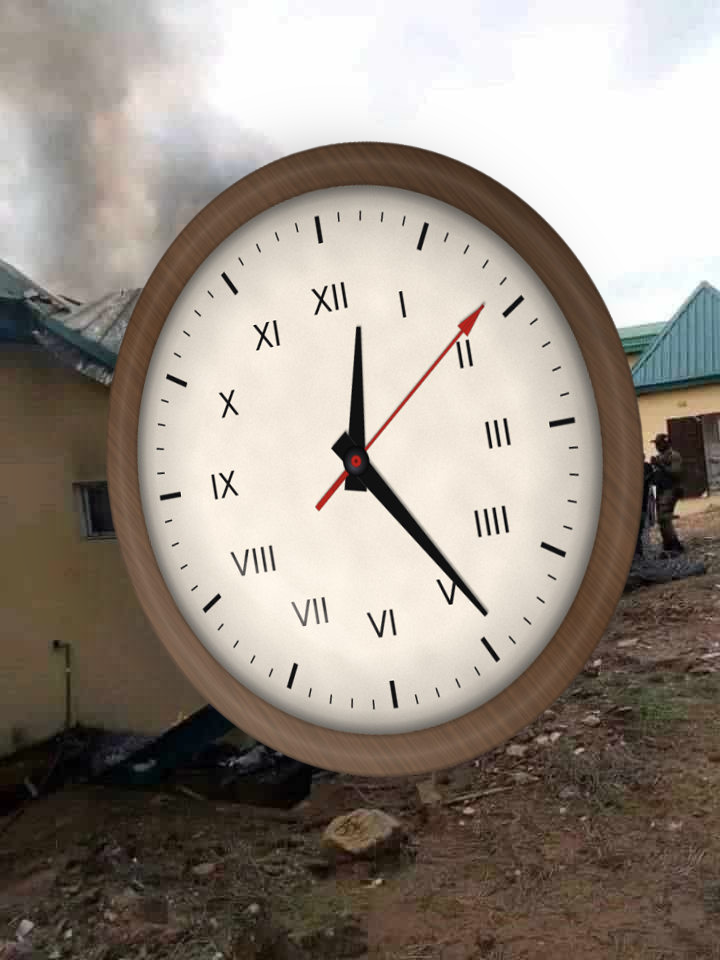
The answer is 12:24:09
